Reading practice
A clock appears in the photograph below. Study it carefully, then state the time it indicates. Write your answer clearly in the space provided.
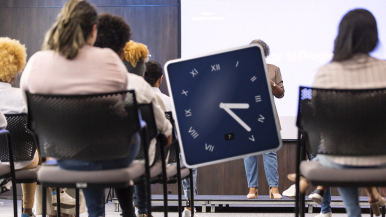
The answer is 3:24
